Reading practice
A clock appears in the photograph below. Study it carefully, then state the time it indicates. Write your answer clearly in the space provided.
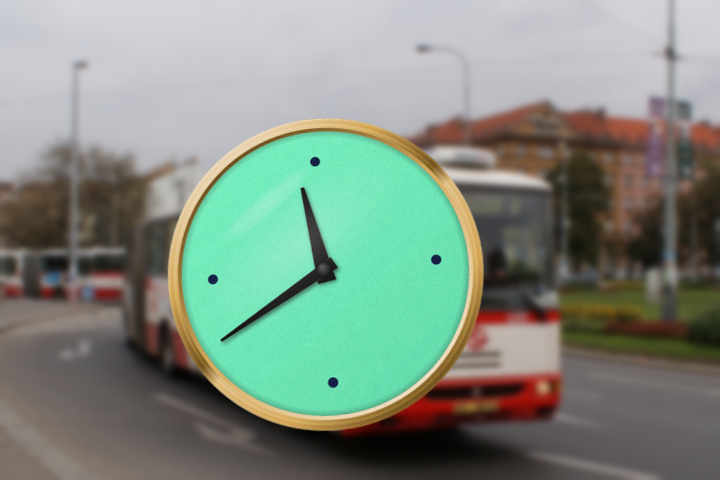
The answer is 11:40
